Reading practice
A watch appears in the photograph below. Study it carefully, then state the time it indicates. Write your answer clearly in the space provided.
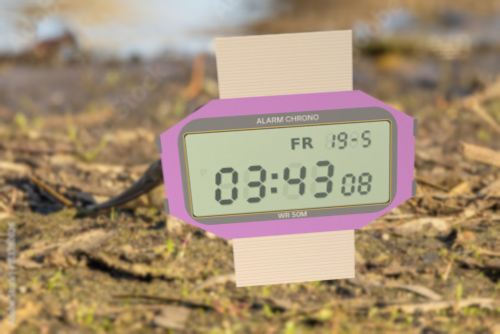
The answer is 3:43:08
